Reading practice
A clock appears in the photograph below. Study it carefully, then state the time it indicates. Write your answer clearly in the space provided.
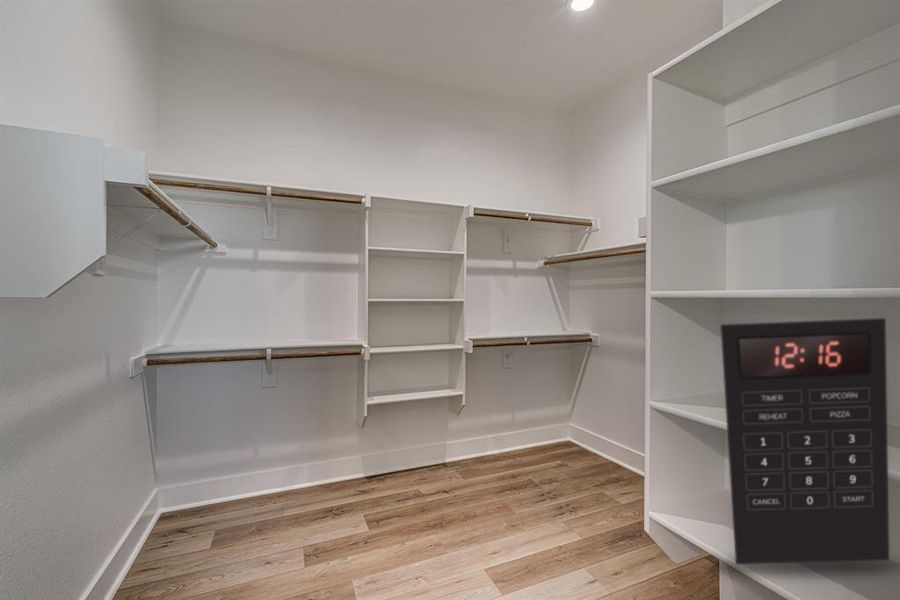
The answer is 12:16
